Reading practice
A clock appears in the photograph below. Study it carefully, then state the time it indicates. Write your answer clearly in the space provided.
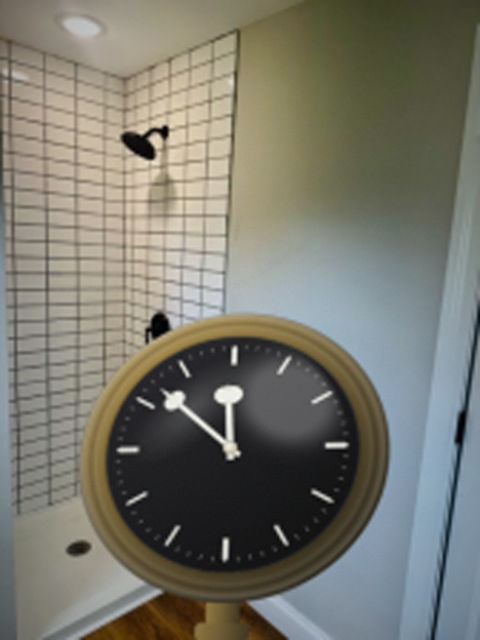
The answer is 11:52
